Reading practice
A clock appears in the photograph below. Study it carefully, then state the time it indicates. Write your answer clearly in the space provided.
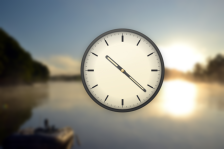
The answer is 10:22
